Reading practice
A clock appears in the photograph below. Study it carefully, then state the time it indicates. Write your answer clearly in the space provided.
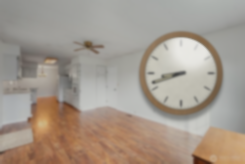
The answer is 8:42
